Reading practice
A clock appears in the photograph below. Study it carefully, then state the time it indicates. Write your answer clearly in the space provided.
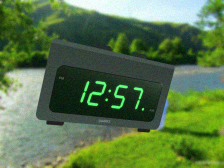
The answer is 12:57
